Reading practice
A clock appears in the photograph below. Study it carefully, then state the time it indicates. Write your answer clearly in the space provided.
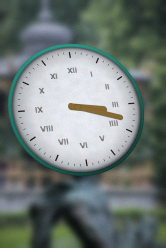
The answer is 3:18
